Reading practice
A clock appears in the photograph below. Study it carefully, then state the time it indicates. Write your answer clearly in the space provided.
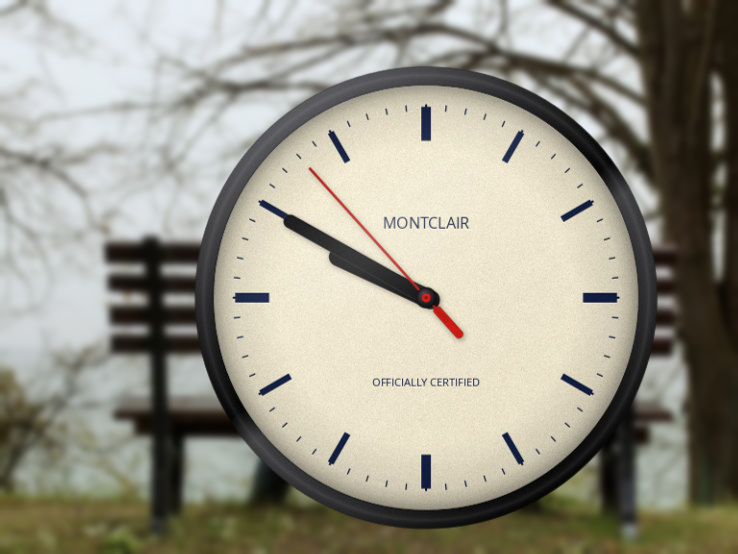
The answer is 9:49:53
